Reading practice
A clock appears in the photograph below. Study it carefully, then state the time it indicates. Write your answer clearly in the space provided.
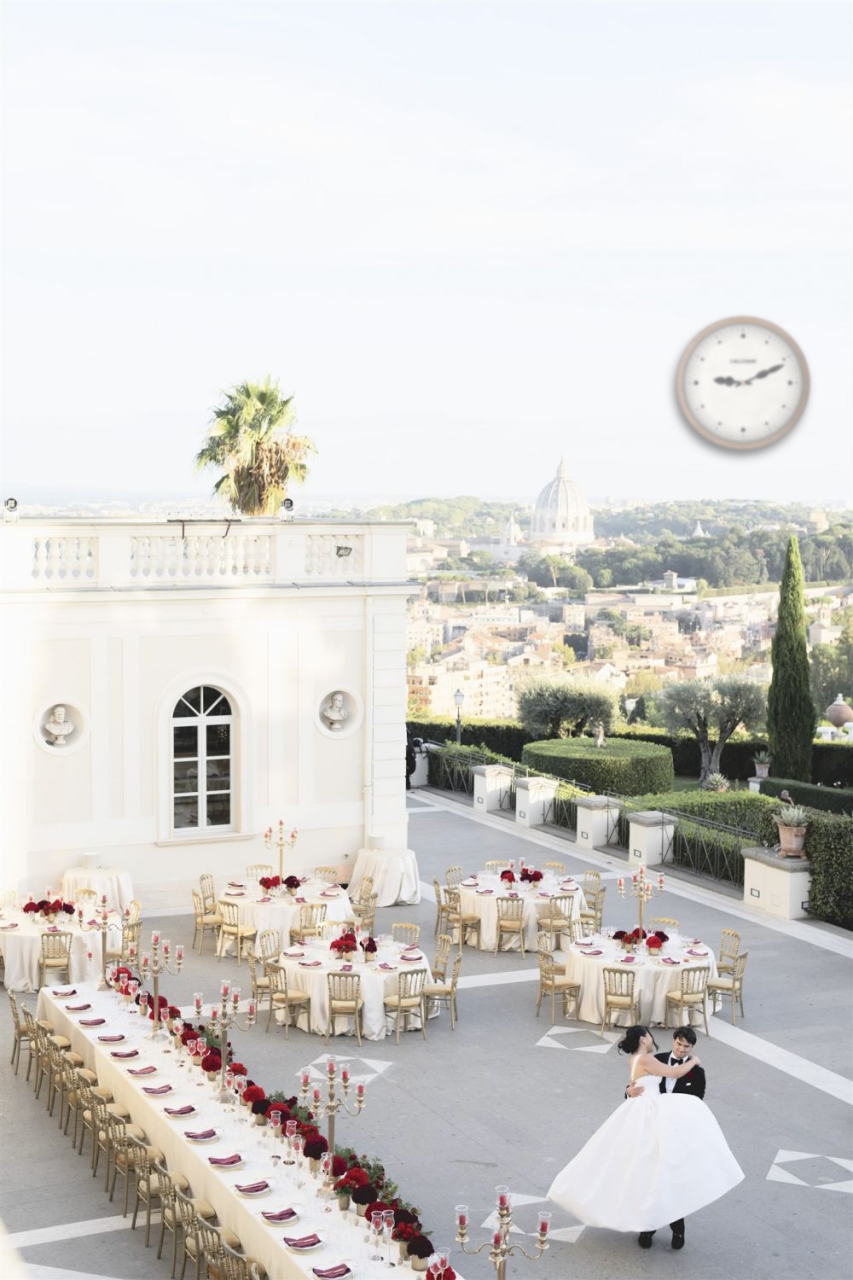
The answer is 9:11
